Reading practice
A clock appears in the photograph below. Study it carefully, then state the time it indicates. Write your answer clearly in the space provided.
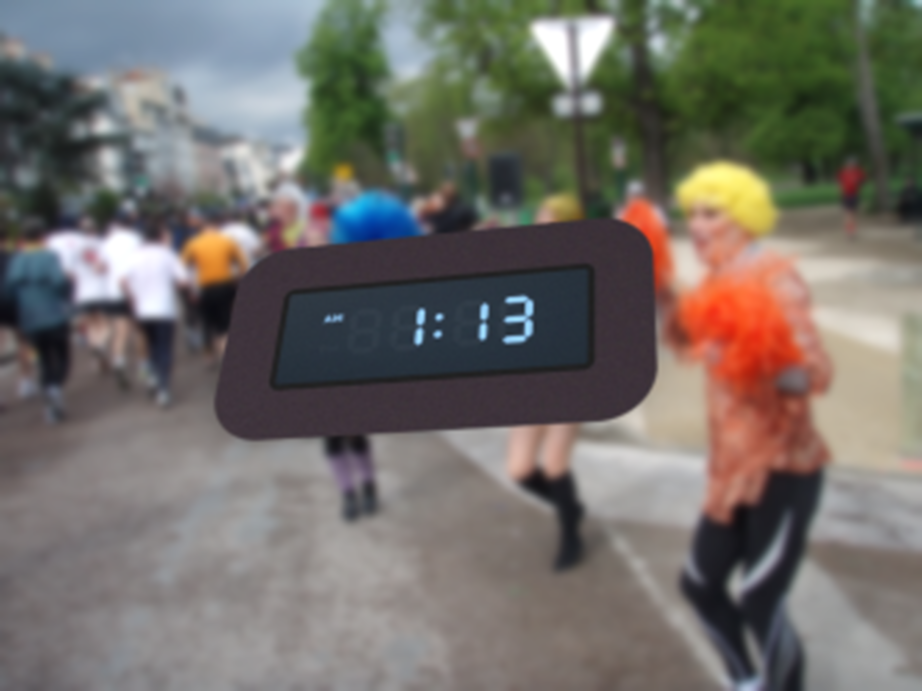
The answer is 1:13
